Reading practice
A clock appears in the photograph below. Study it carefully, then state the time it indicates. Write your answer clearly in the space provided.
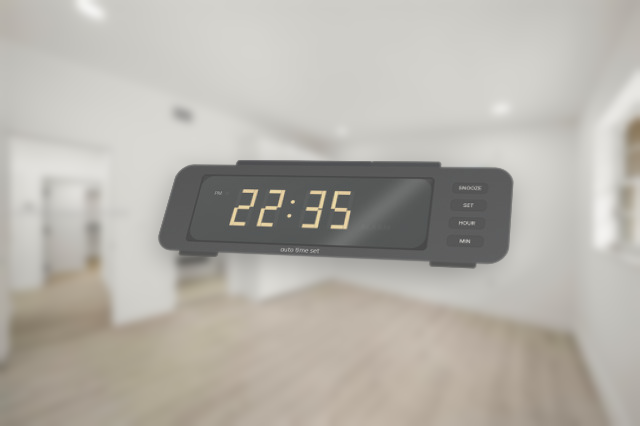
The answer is 22:35
